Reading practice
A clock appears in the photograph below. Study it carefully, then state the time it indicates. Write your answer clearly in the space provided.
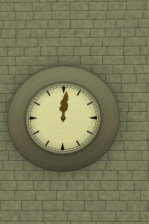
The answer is 12:01
